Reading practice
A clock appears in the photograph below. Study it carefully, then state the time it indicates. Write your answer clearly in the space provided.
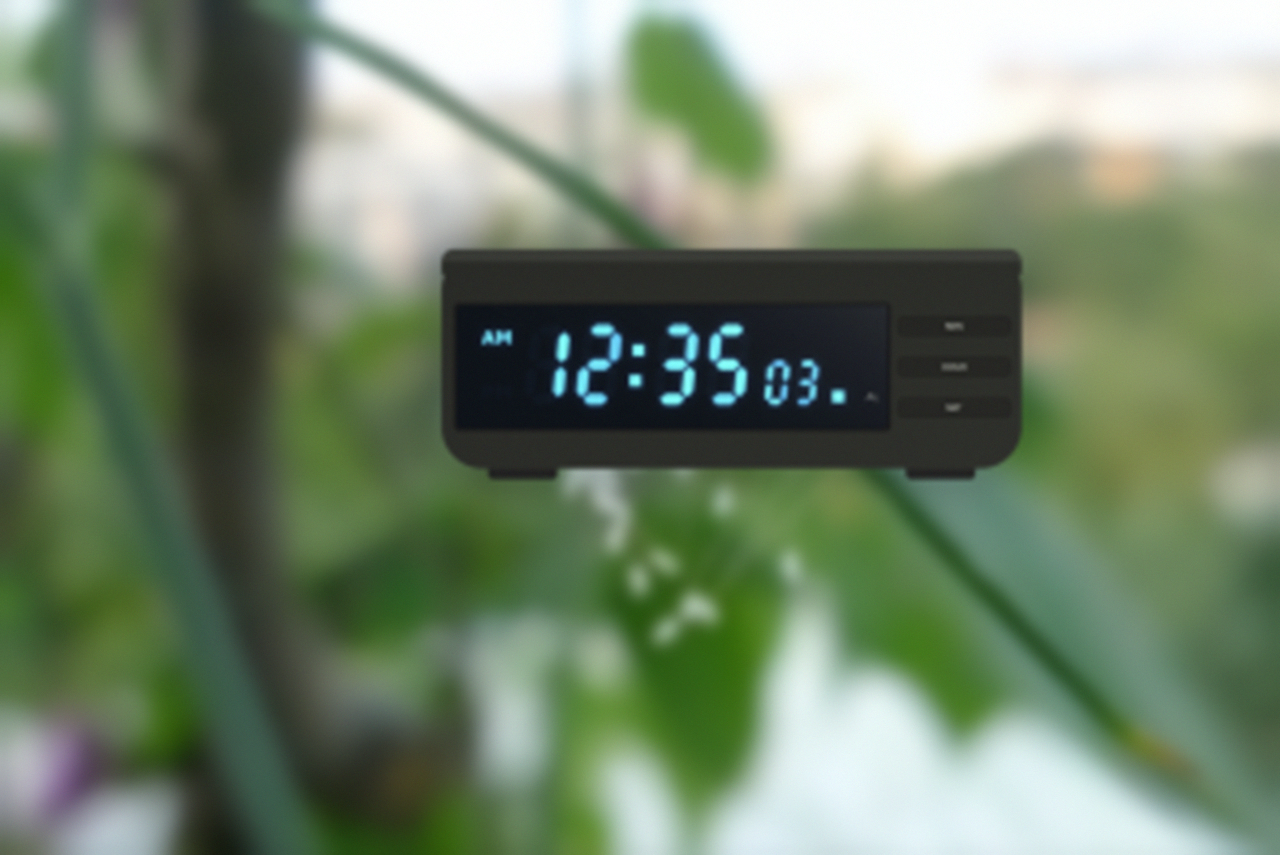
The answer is 12:35:03
